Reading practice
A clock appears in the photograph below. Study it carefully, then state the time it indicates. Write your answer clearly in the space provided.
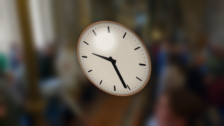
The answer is 9:26
